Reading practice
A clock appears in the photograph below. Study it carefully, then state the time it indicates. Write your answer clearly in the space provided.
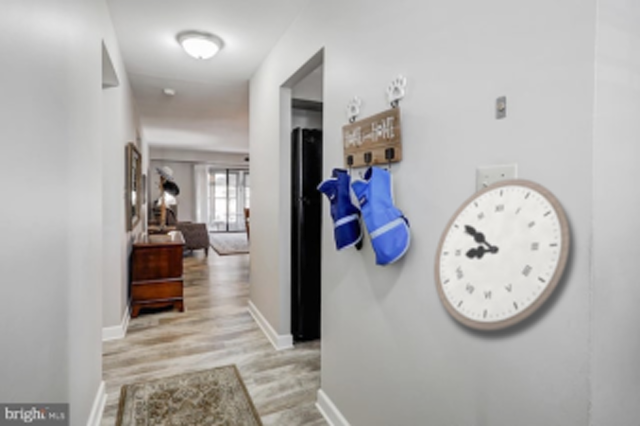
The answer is 8:51
